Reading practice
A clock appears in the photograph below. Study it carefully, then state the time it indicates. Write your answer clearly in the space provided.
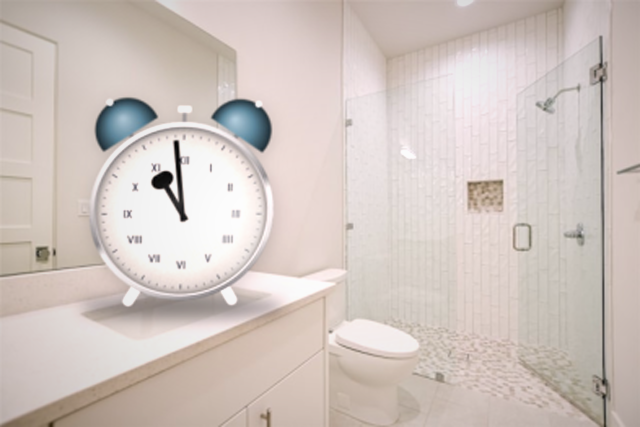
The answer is 10:59
